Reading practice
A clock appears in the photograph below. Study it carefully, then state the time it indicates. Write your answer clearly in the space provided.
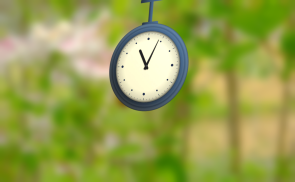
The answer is 11:04
